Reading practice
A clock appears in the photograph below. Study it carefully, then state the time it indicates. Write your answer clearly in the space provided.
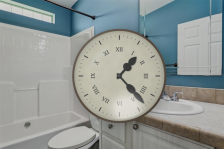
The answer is 1:23
